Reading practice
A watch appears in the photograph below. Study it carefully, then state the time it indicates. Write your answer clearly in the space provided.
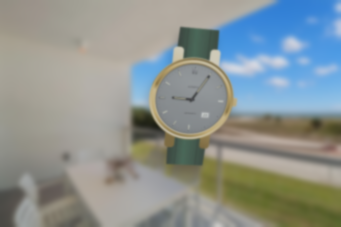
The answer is 9:05
